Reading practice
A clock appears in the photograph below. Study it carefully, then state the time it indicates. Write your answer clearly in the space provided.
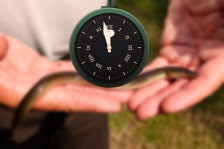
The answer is 11:58
